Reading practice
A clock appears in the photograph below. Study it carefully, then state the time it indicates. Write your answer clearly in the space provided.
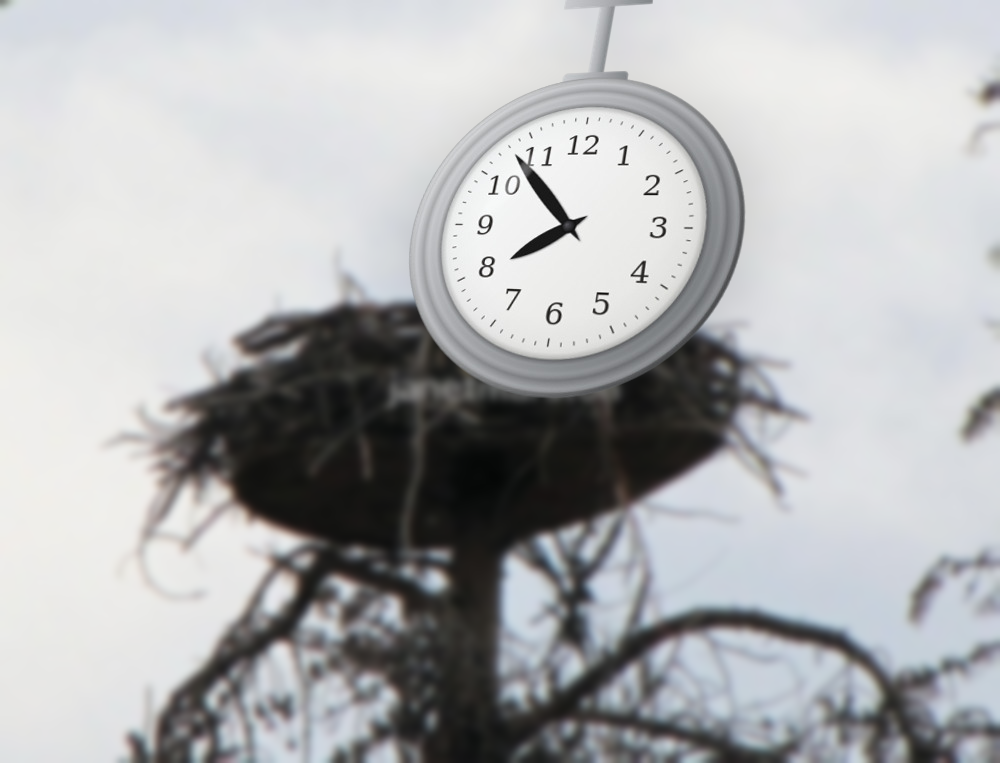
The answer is 7:53
